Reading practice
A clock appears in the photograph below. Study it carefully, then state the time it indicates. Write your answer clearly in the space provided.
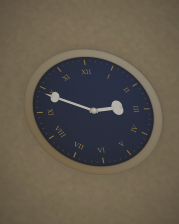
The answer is 2:49
